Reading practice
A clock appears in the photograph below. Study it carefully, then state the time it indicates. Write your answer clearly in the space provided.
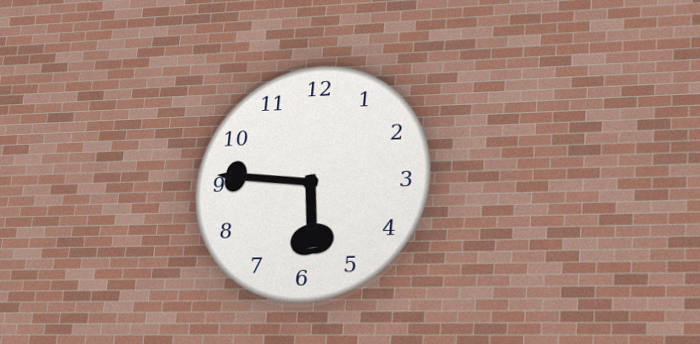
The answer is 5:46
